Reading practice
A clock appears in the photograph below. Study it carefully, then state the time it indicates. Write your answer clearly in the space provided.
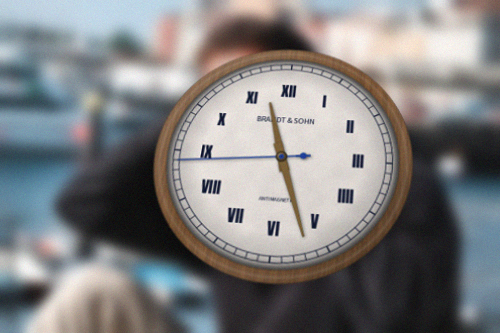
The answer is 11:26:44
